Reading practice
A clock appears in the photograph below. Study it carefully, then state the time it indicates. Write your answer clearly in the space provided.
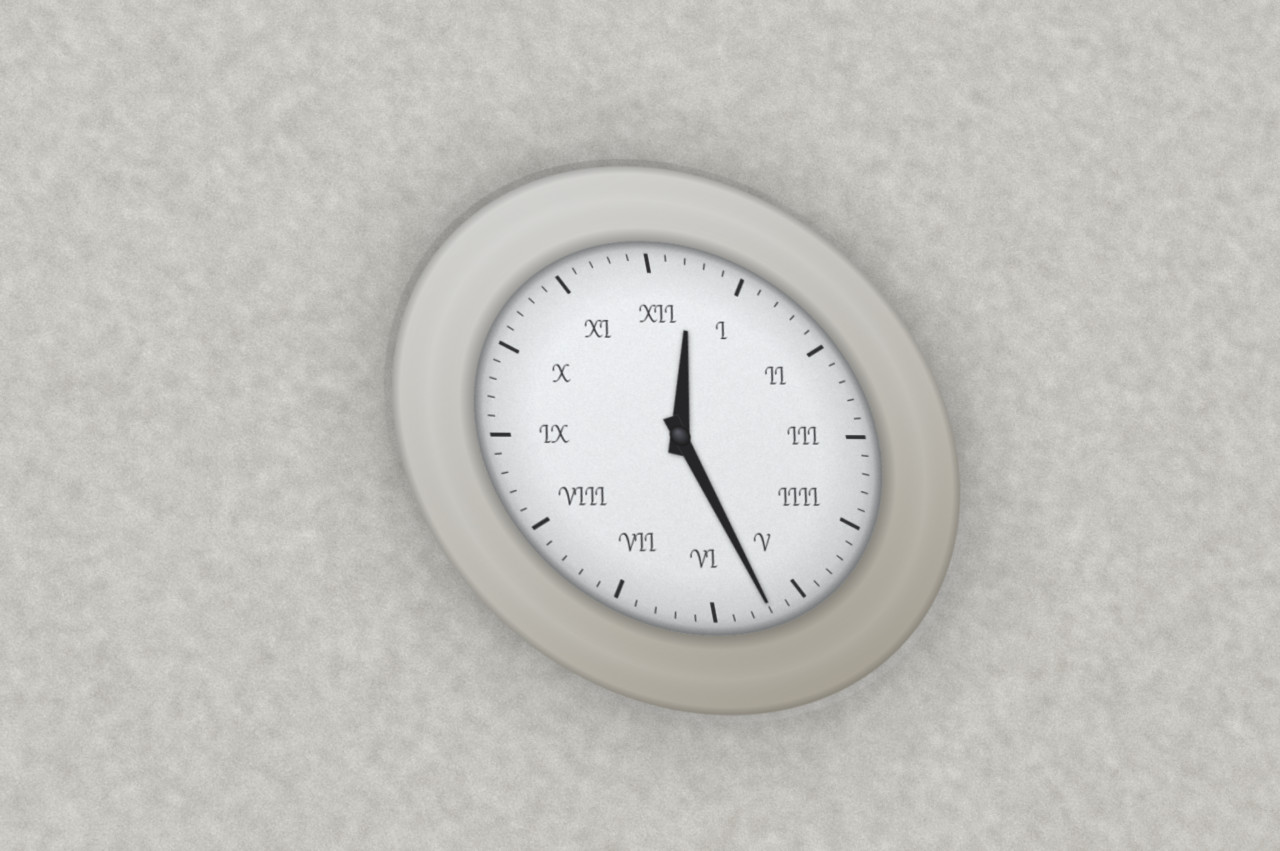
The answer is 12:27
